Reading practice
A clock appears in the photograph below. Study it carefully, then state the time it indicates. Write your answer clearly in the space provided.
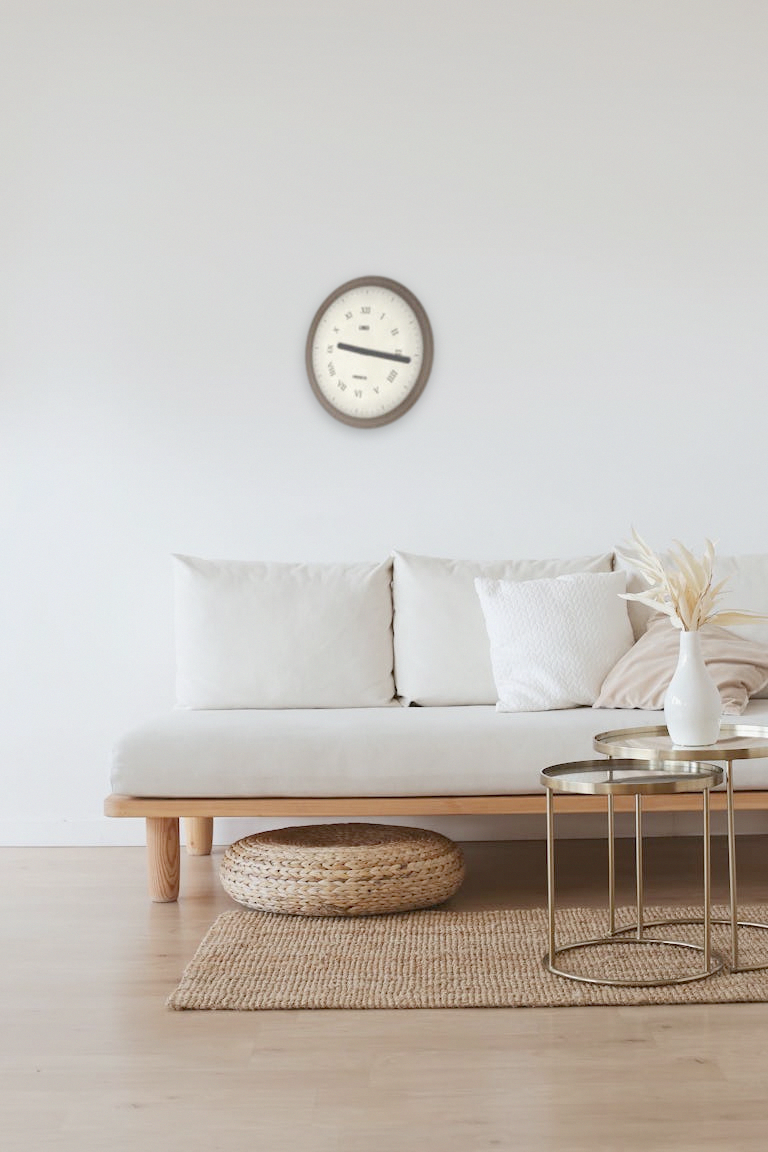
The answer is 9:16
